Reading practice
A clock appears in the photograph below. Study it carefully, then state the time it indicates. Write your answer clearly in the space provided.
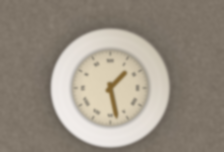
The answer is 1:28
